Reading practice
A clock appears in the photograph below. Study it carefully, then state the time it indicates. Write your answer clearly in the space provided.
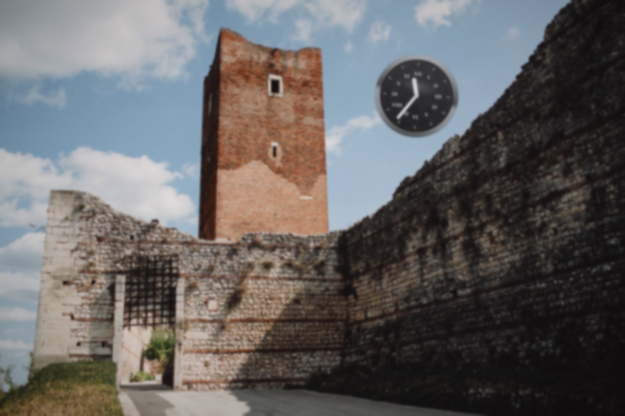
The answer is 11:36
